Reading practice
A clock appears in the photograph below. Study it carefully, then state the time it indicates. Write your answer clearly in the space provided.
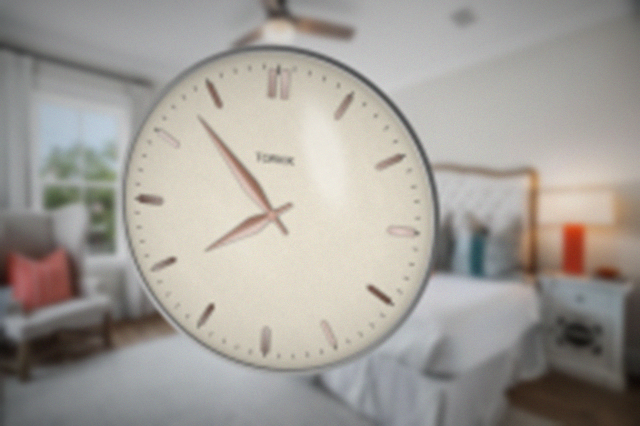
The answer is 7:53
